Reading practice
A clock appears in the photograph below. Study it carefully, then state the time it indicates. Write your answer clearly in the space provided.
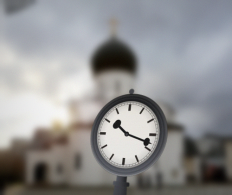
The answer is 10:18
